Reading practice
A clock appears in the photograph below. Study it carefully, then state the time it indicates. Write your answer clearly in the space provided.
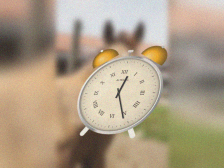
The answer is 12:26
